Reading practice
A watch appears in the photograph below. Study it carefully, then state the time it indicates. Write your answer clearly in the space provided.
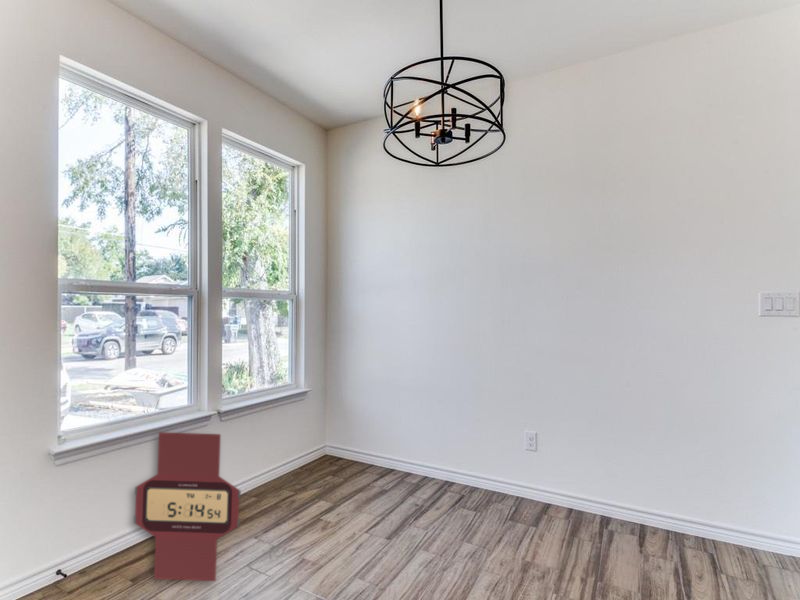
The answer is 5:14
